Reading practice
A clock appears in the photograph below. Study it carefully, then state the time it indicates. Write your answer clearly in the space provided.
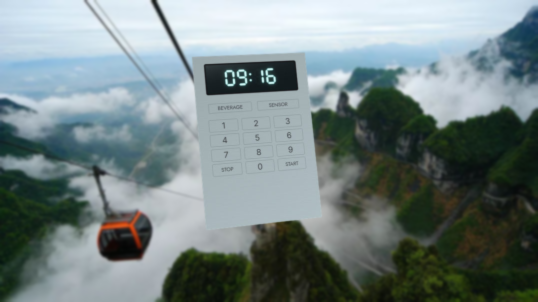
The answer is 9:16
